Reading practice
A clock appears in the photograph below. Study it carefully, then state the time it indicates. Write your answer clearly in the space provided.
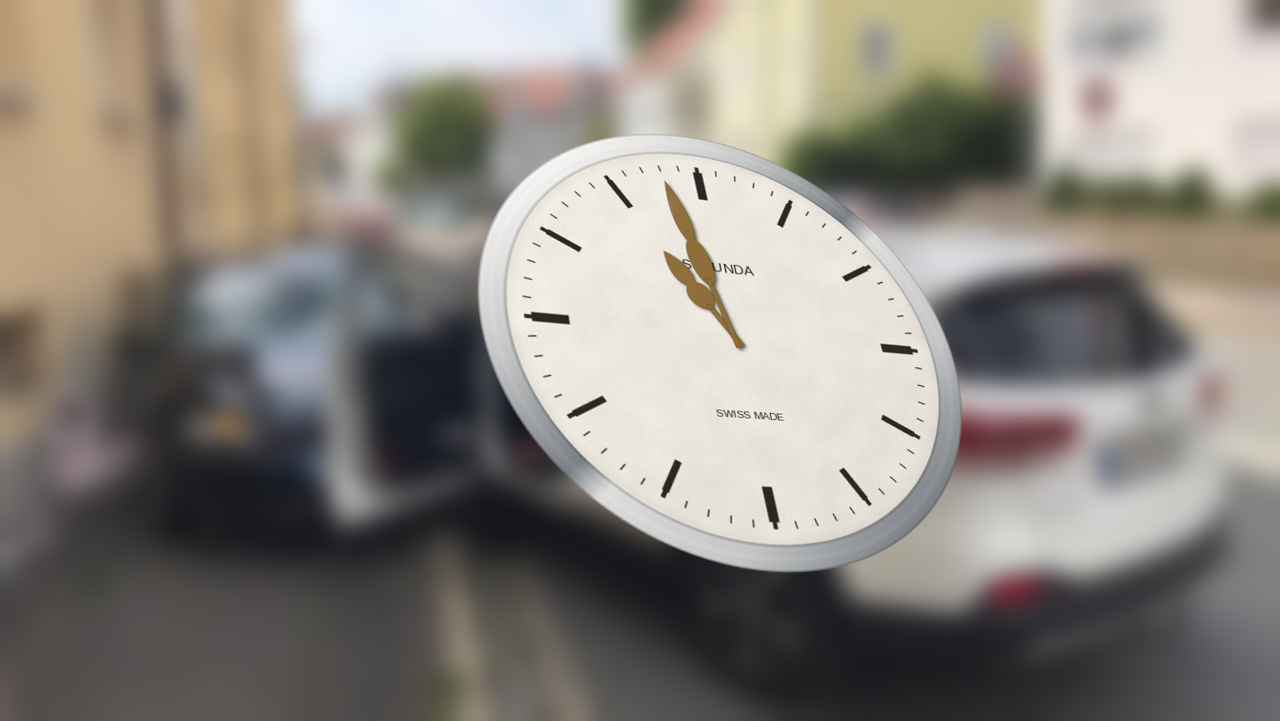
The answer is 10:58
